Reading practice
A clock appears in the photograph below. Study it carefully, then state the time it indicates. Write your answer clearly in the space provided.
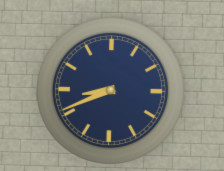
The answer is 8:41
